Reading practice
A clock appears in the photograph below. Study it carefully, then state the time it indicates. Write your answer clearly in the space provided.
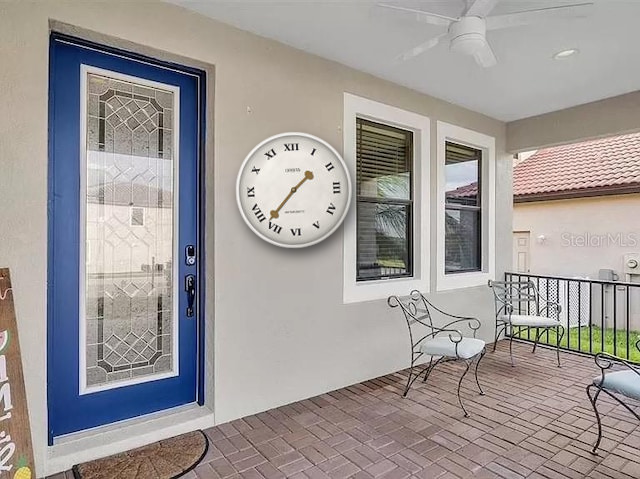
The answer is 1:37
